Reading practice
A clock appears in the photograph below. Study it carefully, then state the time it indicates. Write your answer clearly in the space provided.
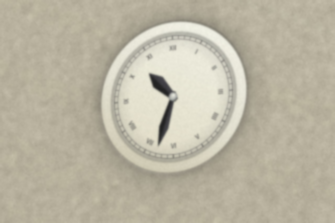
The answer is 10:33
